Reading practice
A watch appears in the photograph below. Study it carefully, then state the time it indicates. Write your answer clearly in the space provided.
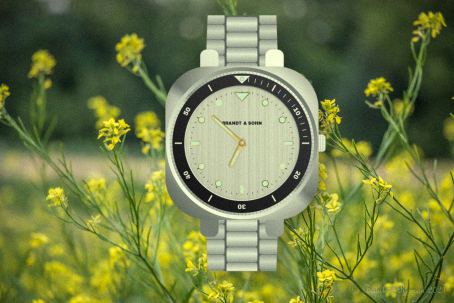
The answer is 6:52
